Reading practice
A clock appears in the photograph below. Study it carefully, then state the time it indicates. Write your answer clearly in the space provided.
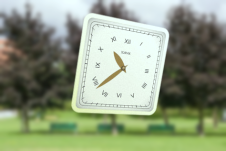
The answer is 10:38
